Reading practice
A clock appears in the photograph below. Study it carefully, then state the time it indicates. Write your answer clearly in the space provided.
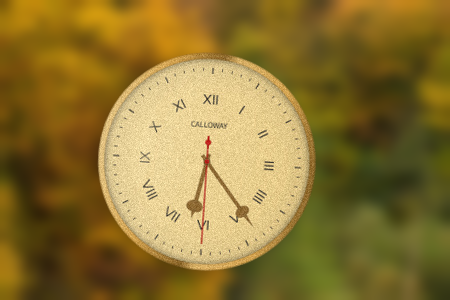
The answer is 6:23:30
